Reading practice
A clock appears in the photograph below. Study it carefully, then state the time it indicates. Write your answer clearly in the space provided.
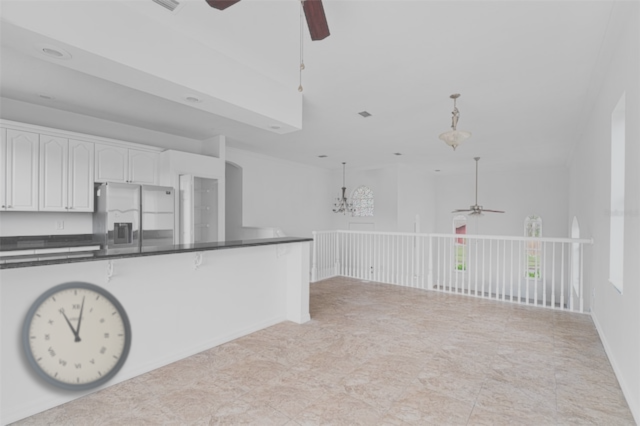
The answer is 11:02
